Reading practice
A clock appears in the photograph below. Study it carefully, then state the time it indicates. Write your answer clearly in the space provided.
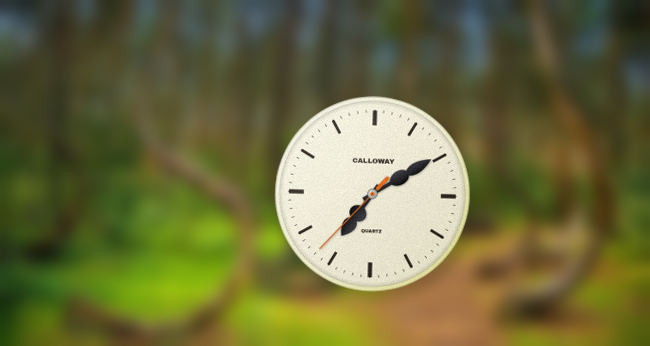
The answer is 7:09:37
